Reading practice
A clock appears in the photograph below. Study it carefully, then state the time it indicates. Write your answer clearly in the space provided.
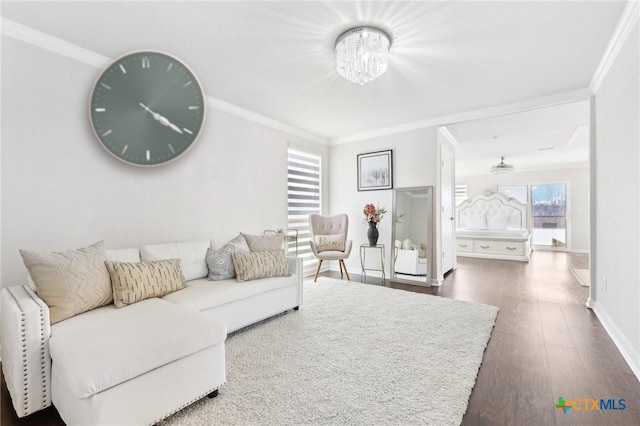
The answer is 4:21
